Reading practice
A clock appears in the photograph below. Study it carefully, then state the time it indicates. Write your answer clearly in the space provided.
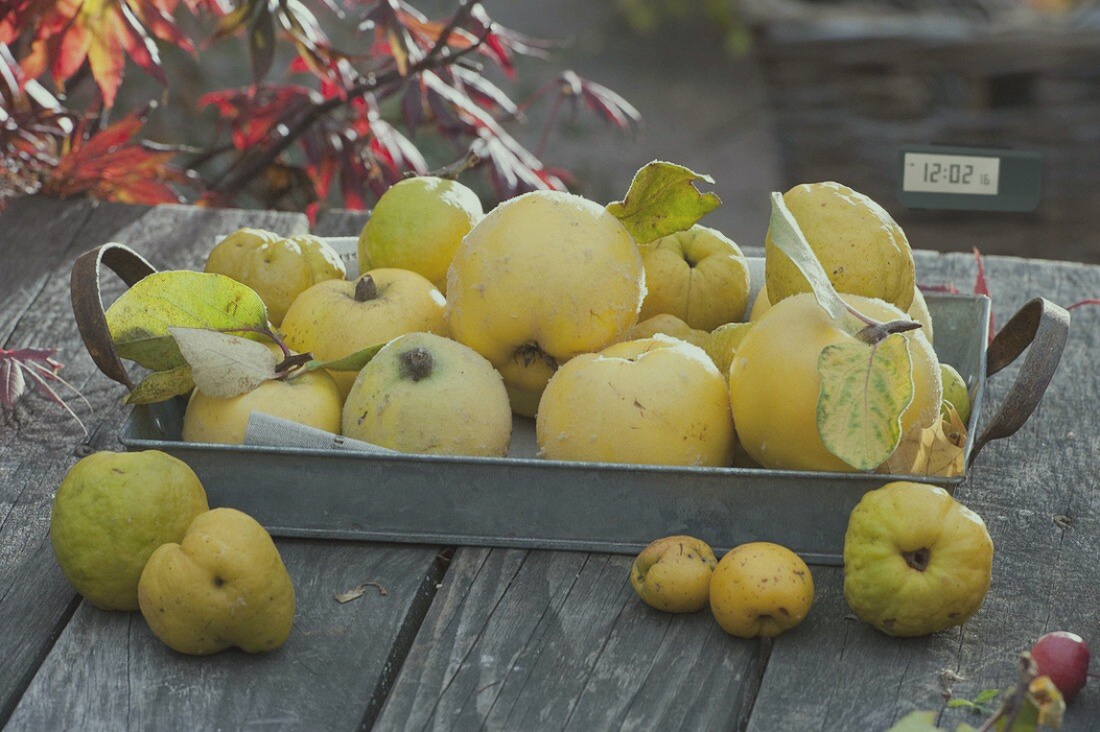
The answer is 12:02
